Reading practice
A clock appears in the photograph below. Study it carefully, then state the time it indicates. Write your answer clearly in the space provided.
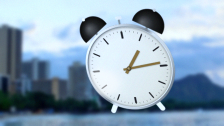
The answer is 1:14
